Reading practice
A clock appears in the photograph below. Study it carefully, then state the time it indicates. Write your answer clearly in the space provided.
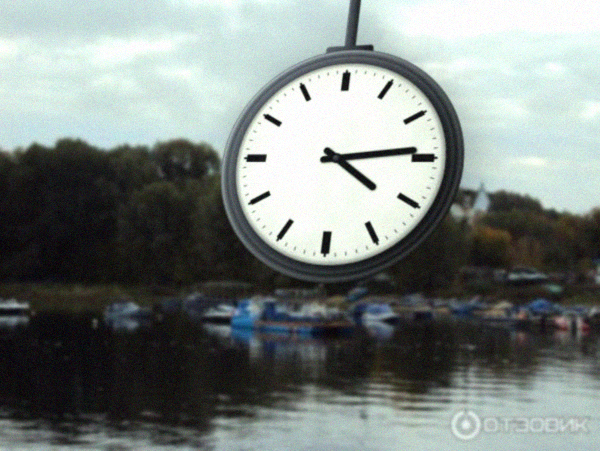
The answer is 4:14
